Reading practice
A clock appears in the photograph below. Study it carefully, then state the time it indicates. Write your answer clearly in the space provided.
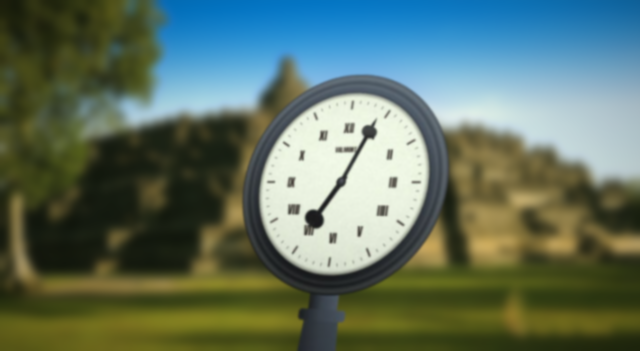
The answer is 7:04
